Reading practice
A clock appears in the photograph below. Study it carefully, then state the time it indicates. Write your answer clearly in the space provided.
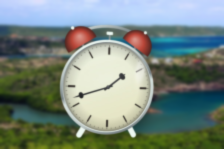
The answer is 1:42
